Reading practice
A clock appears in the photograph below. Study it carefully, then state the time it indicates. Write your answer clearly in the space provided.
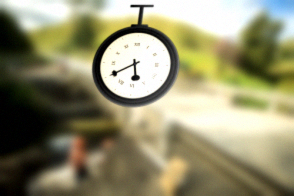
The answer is 5:40
